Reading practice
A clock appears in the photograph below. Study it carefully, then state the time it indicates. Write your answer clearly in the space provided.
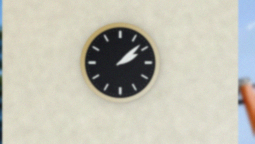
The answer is 2:08
